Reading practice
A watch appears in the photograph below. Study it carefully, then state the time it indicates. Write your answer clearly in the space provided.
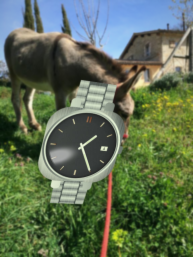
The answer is 1:25
